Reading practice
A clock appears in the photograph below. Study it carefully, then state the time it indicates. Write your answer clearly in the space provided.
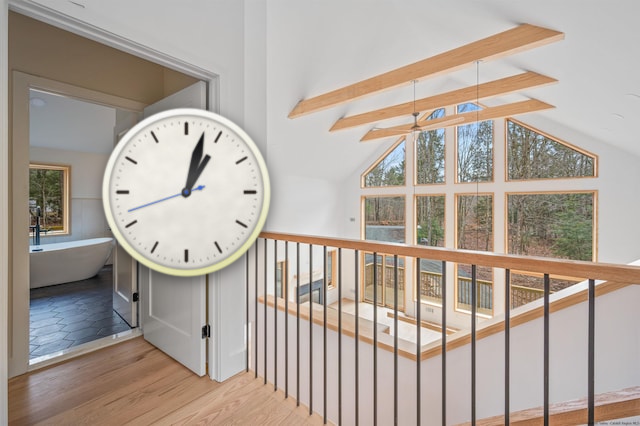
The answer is 1:02:42
